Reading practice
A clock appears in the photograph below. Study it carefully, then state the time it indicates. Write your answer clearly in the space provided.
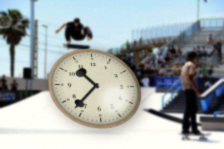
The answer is 10:37
